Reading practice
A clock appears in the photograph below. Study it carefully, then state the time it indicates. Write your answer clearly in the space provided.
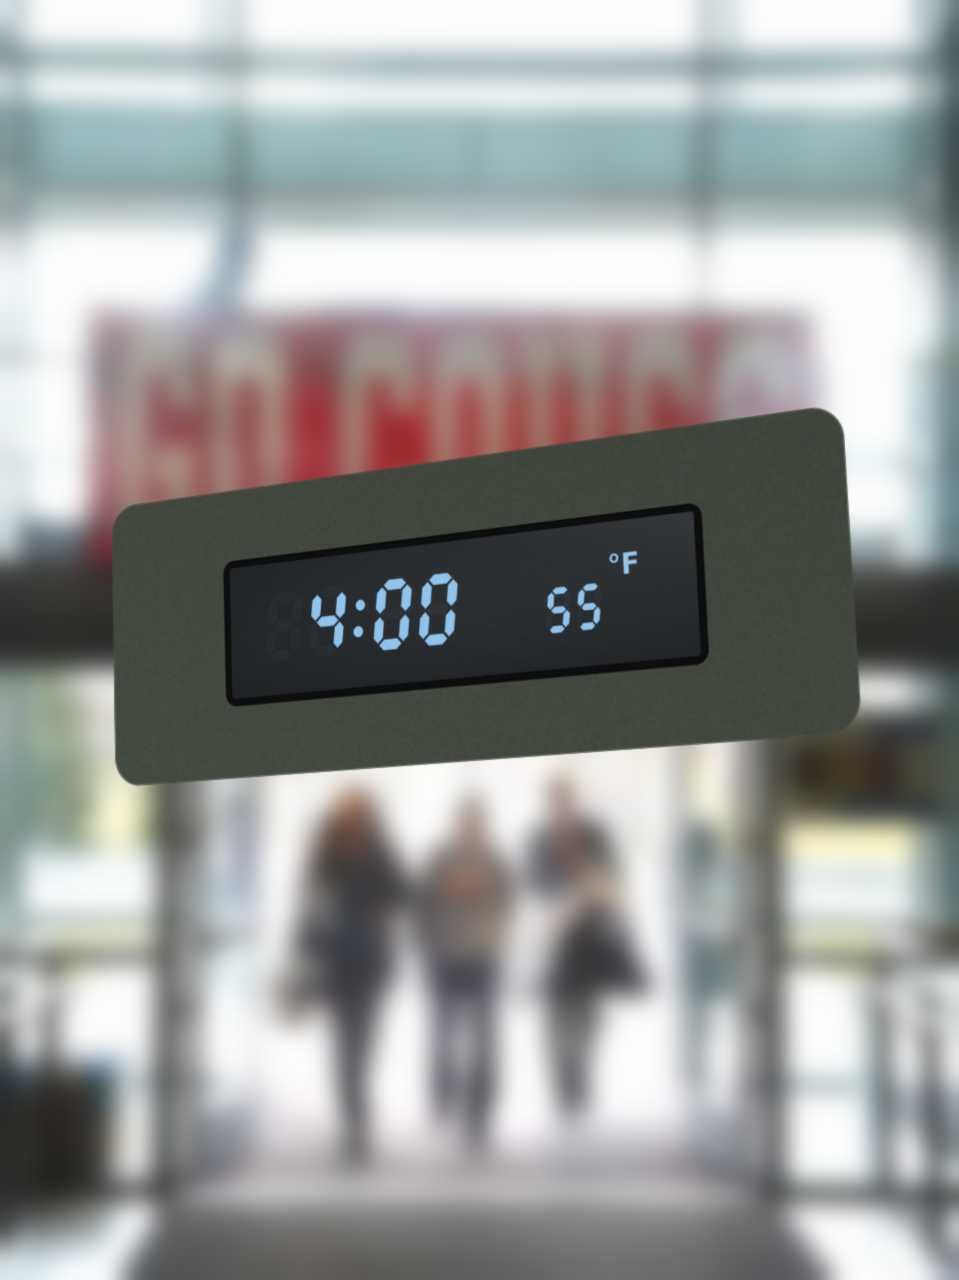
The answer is 4:00
